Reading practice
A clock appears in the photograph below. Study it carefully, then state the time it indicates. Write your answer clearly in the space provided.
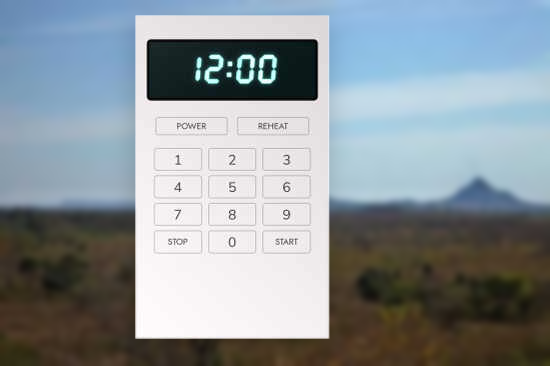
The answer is 12:00
